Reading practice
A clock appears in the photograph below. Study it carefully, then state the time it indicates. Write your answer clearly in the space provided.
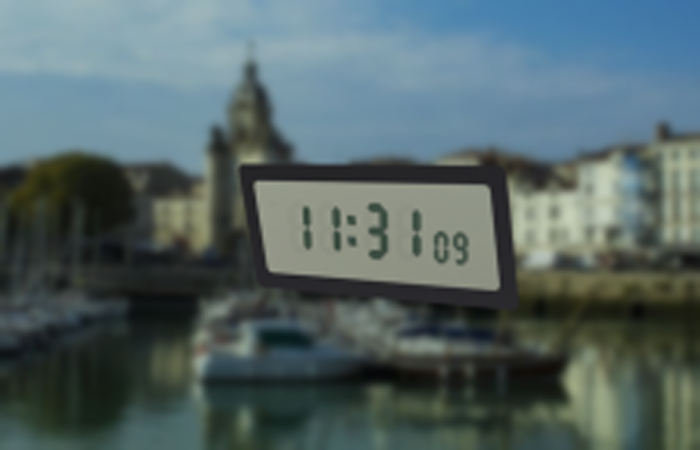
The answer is 11:31:09
